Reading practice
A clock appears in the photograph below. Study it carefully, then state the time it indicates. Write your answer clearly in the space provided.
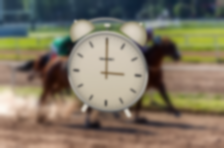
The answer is 3:00
